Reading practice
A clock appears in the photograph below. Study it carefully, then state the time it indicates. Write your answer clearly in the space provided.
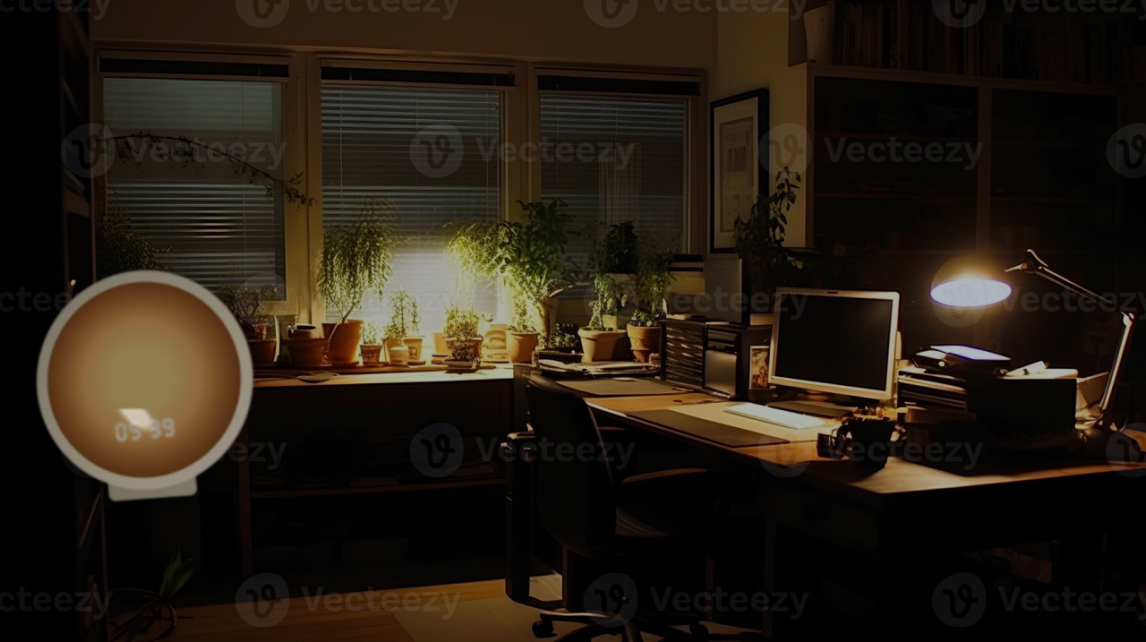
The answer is 5:39
